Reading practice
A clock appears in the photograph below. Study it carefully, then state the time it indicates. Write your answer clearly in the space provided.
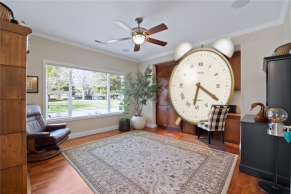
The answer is 6:20
